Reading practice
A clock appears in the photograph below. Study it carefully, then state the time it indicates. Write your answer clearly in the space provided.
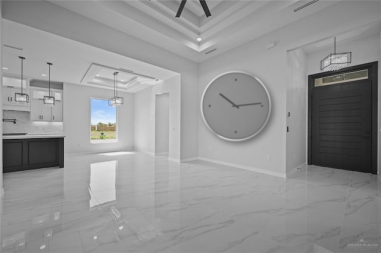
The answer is 10:14
